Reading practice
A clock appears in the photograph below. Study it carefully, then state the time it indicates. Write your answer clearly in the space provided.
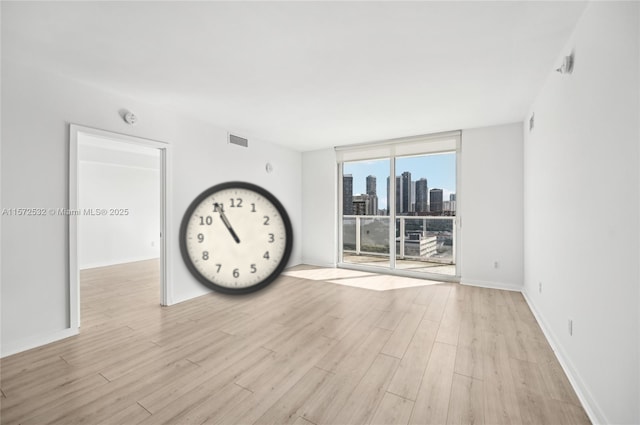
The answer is 10:55
